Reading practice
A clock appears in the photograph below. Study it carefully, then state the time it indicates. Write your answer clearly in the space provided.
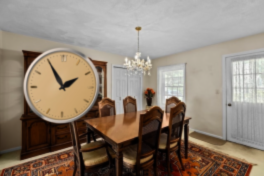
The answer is 1:55
